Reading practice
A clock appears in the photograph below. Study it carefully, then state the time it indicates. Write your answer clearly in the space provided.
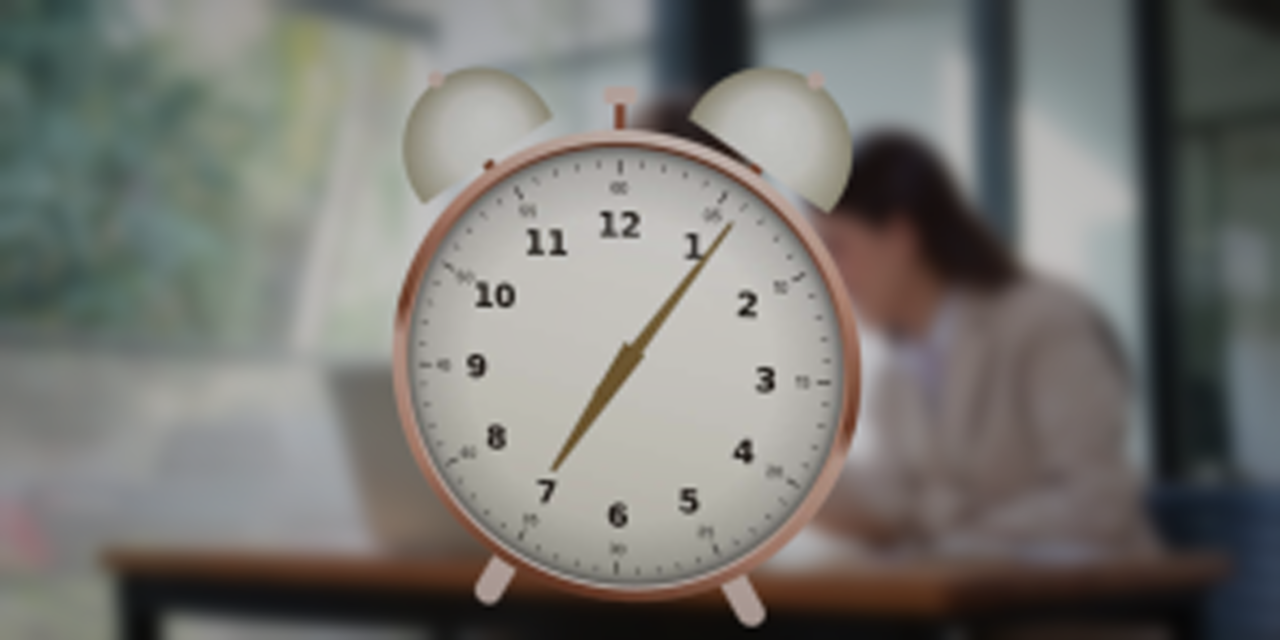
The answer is 7:06
